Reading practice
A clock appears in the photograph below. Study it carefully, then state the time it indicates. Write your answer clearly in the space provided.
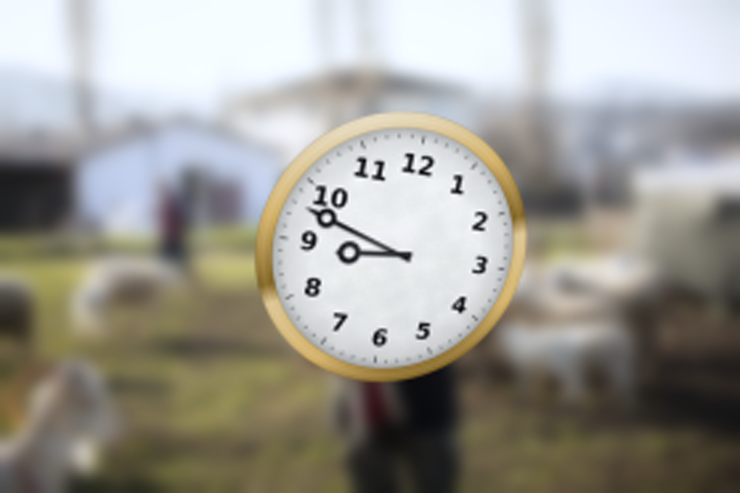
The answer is 8:48
